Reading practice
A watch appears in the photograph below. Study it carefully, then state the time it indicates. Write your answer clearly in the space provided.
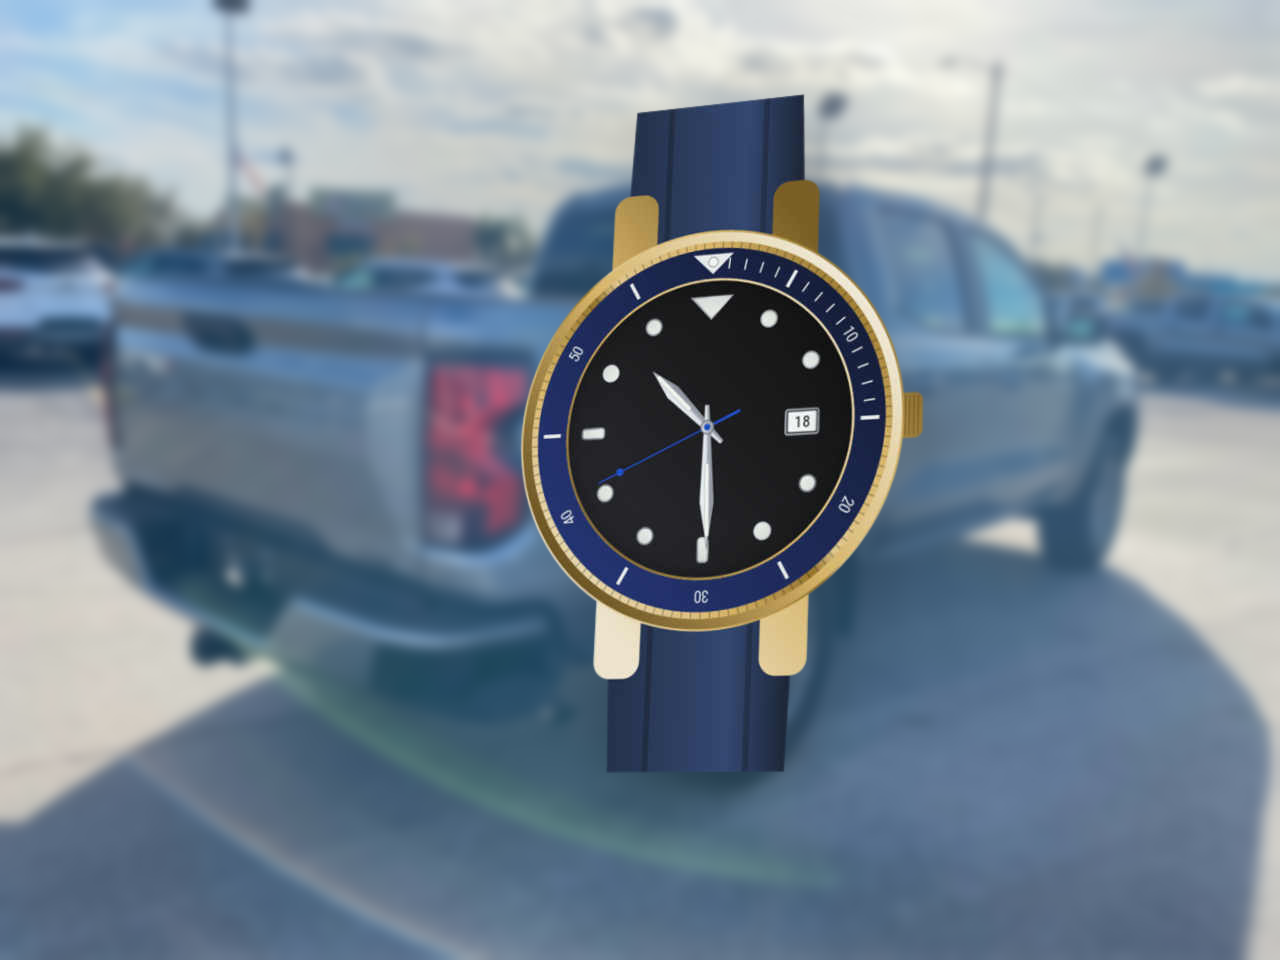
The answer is 10:29:41
